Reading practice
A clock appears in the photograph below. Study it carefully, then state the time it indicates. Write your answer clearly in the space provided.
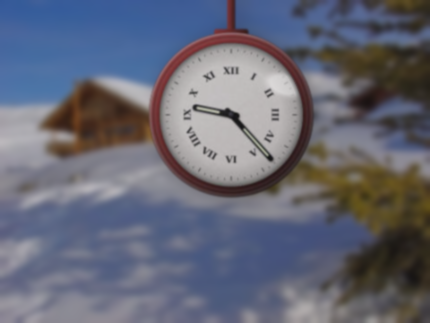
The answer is 9:23
